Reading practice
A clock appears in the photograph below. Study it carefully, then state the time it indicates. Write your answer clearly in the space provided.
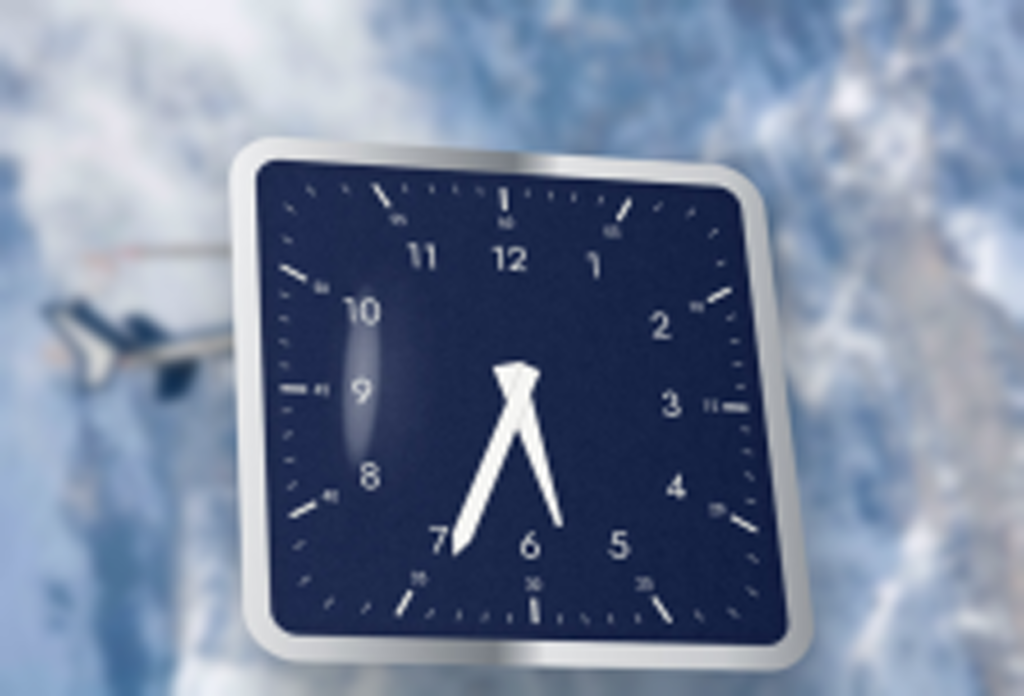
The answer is 5:34
